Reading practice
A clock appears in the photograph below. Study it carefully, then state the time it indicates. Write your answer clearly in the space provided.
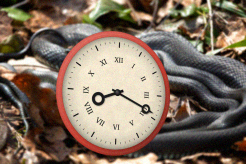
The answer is 8:19
